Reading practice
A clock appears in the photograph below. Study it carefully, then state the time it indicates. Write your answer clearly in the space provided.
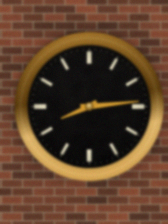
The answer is 8:14
